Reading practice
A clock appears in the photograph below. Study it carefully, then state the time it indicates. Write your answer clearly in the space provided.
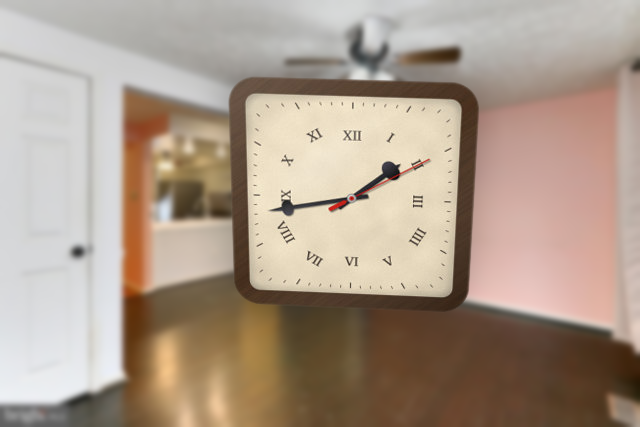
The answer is 1:43:10
